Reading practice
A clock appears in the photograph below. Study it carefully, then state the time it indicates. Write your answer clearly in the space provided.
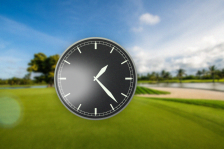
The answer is 1:23
